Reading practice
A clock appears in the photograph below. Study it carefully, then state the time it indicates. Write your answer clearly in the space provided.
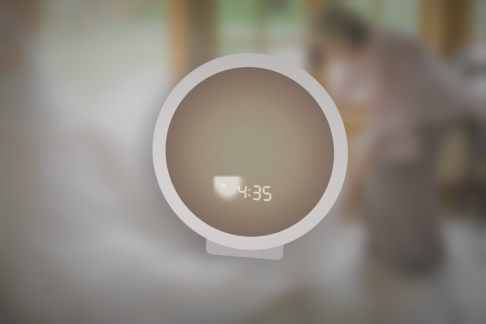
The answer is 4:35
